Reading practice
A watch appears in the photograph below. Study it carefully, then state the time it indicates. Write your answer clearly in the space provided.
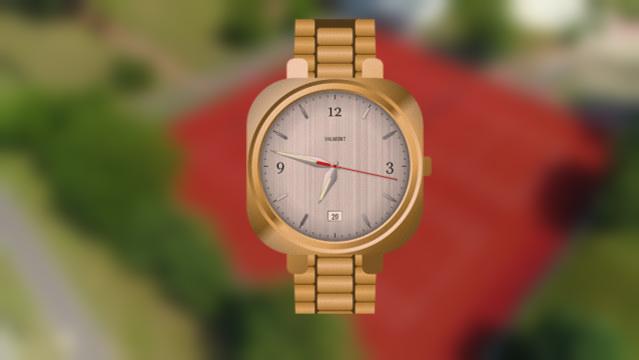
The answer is 6:47:17
